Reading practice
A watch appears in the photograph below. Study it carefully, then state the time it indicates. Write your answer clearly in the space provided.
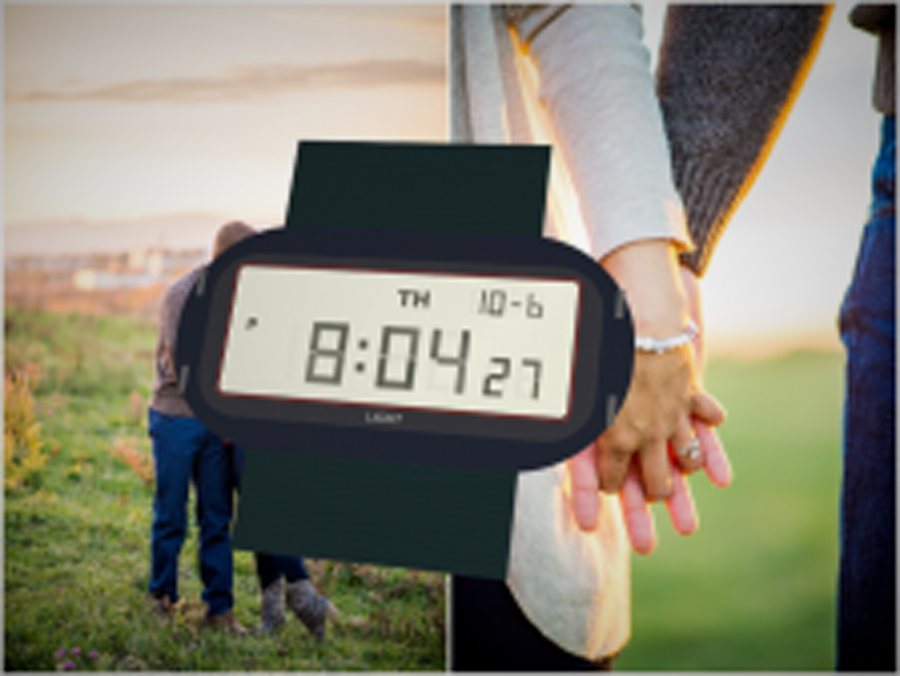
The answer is 8:04:27
